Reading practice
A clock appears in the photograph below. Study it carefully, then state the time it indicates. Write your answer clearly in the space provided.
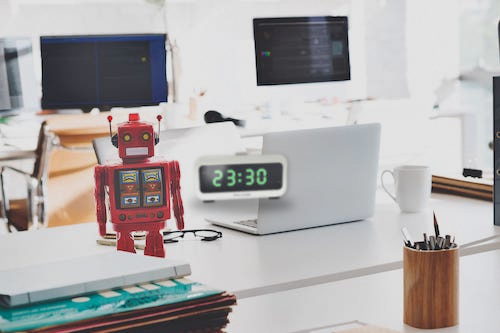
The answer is 23:30
